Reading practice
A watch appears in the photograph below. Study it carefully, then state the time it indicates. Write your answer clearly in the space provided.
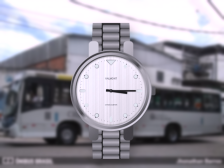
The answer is 3:15
